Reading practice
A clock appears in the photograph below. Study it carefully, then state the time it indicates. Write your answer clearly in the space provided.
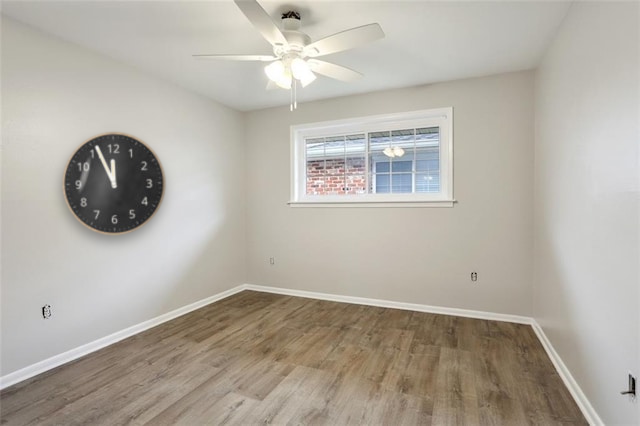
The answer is 11:56
